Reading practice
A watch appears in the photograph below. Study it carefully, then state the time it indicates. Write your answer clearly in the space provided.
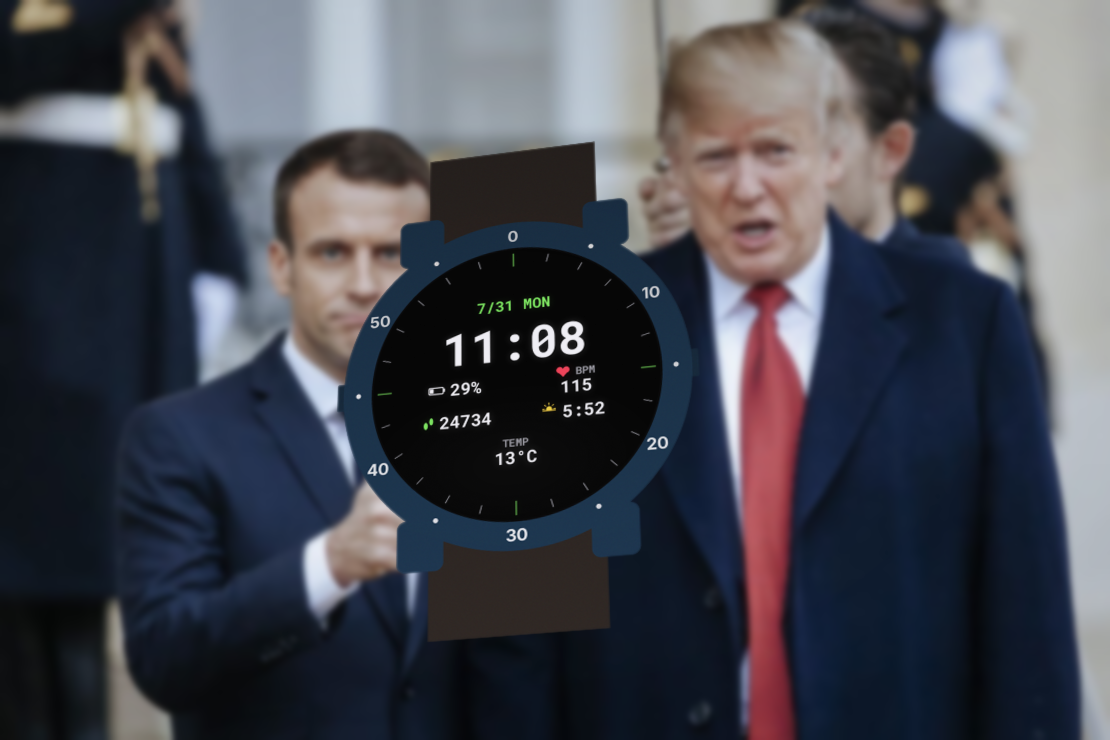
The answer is 11:08
